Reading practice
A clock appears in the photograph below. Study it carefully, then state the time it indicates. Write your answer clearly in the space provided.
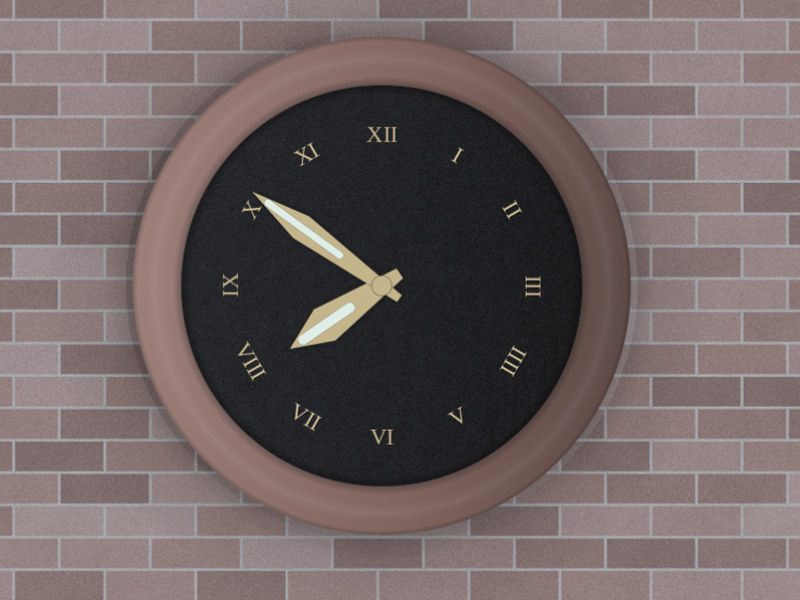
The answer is 7:51
